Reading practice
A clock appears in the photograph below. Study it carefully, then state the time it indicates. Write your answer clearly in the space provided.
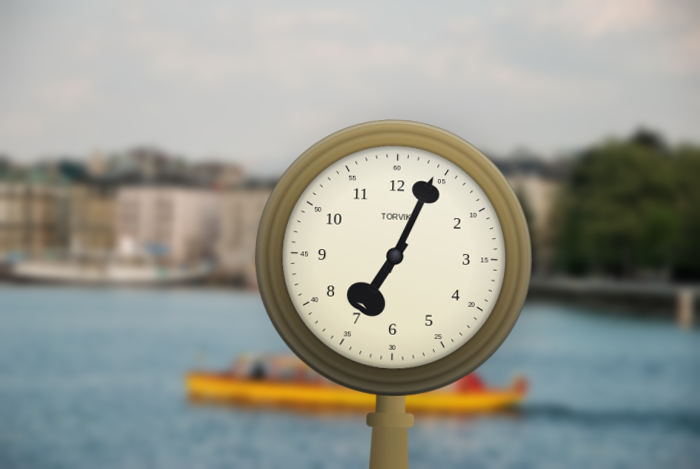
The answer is 7:04
